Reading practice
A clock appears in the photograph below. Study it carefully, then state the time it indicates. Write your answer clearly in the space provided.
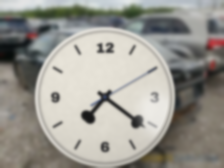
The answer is 7:21:10
